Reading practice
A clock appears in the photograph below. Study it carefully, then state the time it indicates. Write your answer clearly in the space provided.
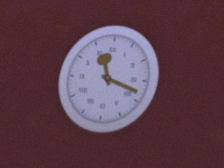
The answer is 11:18
